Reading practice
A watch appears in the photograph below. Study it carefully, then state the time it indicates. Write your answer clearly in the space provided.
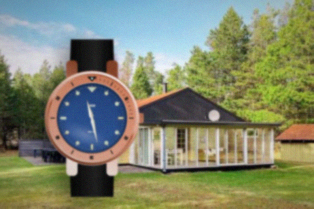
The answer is 11:28
